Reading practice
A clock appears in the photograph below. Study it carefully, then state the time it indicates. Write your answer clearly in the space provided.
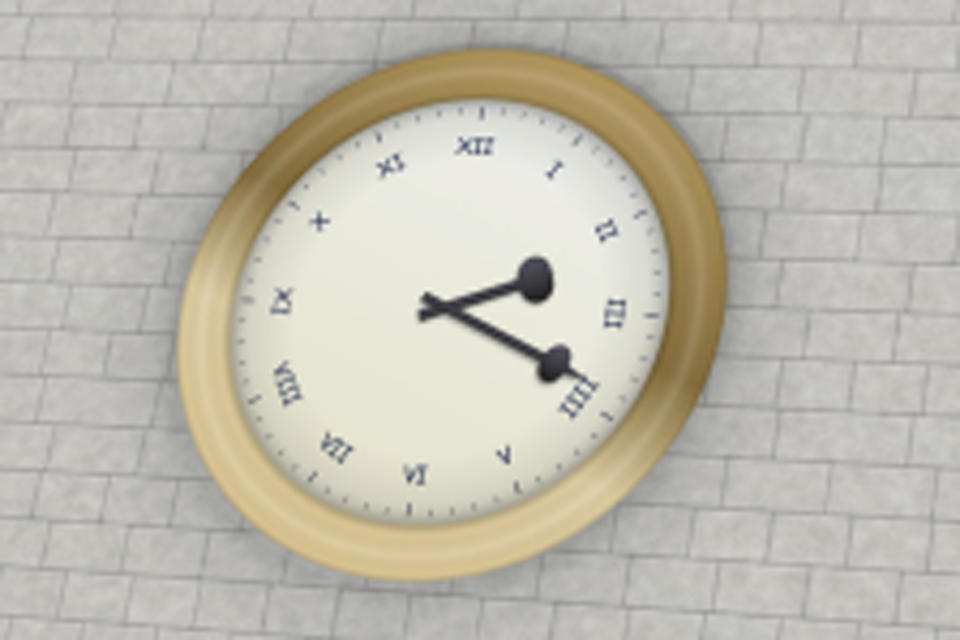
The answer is 2:19
